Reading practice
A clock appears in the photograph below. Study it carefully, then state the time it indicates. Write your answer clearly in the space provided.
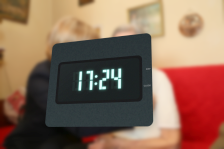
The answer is 17:24
